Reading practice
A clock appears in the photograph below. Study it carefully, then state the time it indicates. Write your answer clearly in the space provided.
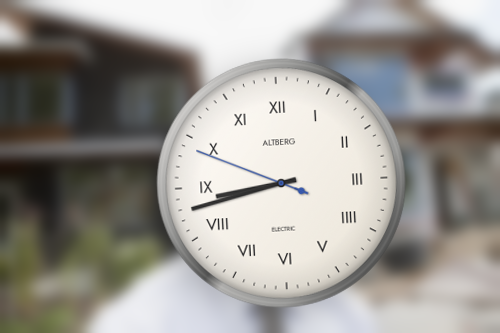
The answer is 8:42:49
